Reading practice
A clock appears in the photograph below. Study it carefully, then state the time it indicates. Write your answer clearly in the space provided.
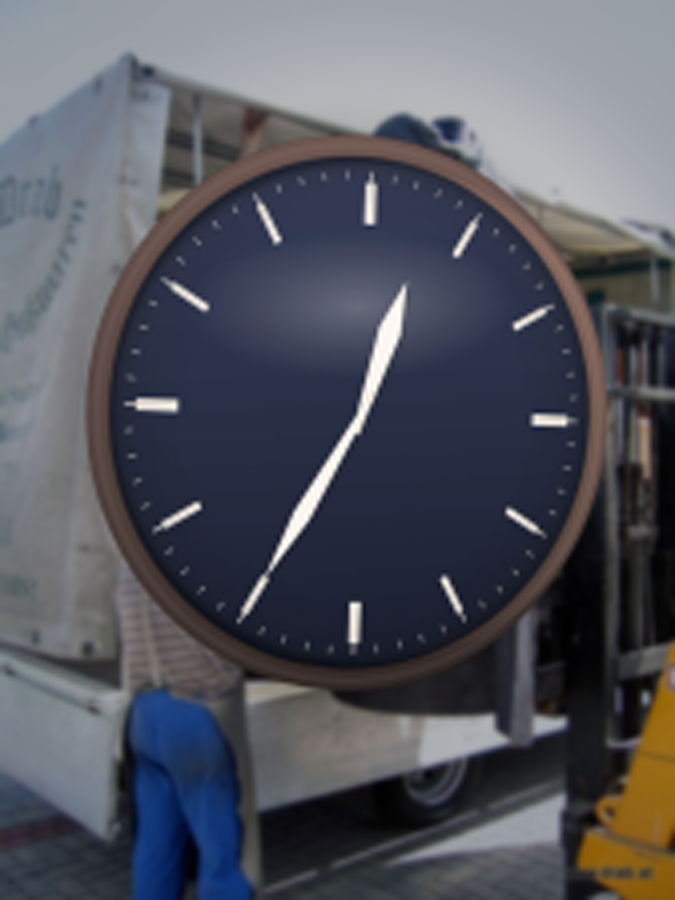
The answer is 12:35
